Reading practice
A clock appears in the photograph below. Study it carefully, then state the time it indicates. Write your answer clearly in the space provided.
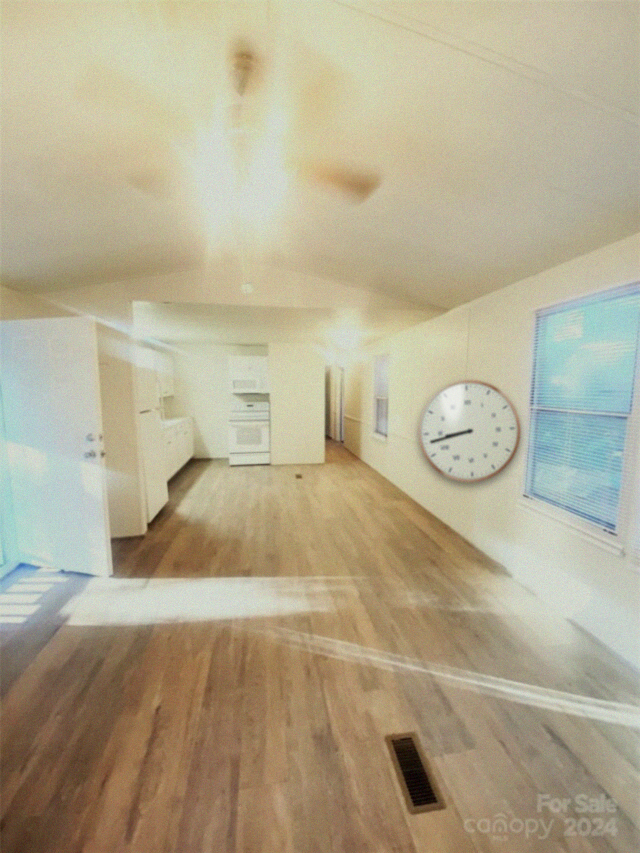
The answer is 8:43
